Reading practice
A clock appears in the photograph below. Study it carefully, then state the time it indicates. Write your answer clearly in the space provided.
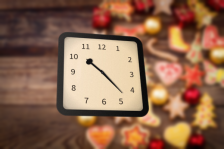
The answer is 10:23
